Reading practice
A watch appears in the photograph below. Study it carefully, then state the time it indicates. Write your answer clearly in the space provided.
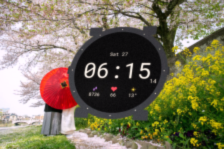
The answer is 6:15
